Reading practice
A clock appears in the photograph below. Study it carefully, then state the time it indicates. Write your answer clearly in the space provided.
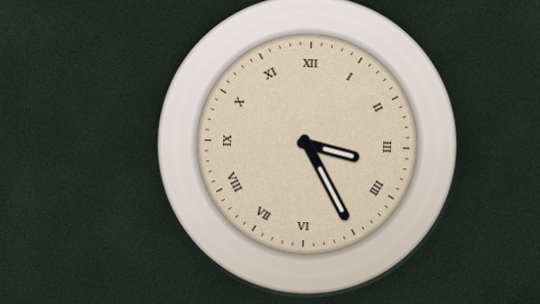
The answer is 3:25
